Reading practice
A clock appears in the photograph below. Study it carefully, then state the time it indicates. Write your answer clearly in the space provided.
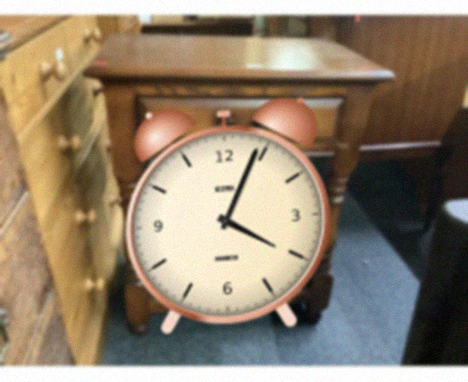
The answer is 4:04
